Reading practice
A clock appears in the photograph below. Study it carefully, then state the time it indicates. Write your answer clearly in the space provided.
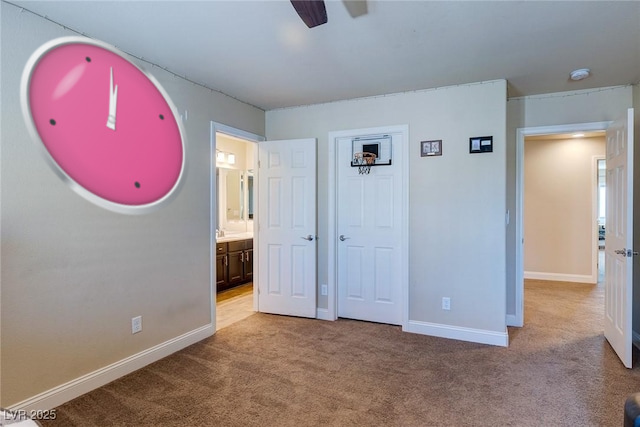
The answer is 1:04
